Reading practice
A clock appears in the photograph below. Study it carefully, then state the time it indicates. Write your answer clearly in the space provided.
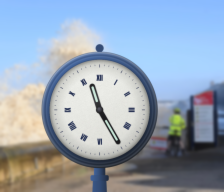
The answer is 11:25
